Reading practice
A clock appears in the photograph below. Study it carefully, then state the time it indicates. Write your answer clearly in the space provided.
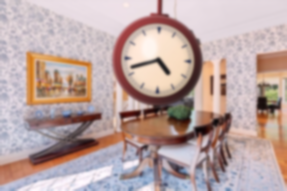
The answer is 4:42
